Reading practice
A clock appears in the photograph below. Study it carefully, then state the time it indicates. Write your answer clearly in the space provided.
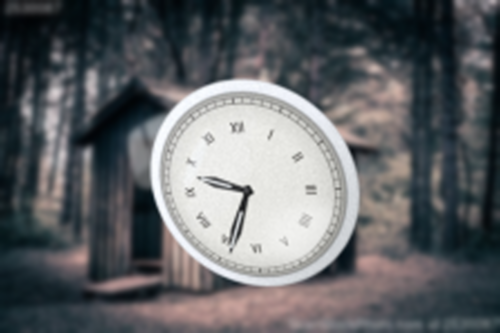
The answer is 9:34
